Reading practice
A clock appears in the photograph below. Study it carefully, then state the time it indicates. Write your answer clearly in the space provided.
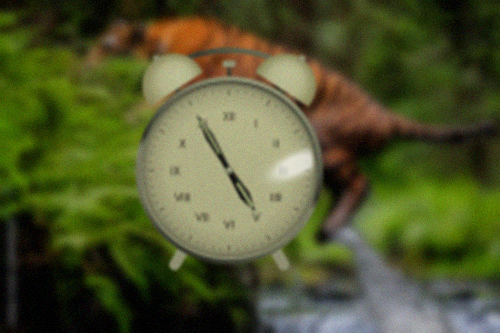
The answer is 4:55
